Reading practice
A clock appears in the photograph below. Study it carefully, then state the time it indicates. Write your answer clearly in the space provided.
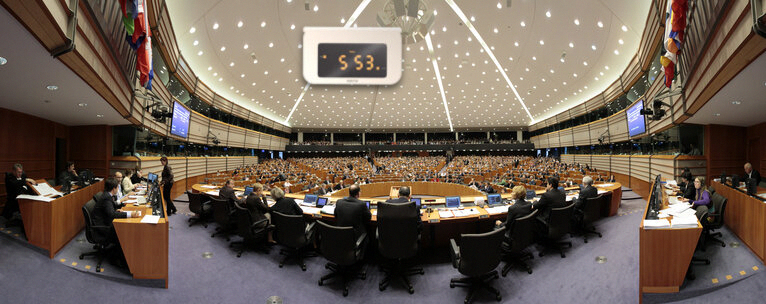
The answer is 5:53
